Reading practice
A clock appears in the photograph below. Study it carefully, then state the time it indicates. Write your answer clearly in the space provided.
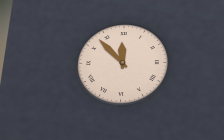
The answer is 11:53
